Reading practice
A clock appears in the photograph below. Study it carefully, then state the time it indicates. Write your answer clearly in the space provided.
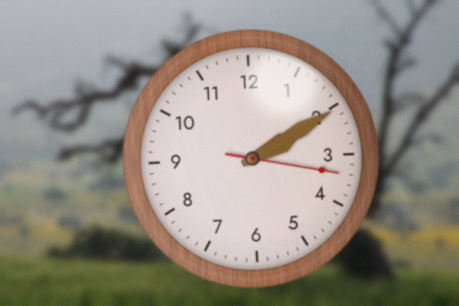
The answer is 2:10:17
